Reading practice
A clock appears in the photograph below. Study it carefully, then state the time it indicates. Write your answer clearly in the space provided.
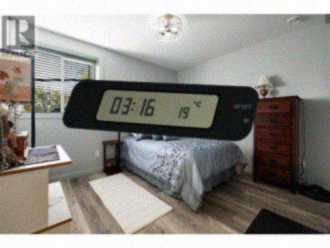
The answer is 3:16
